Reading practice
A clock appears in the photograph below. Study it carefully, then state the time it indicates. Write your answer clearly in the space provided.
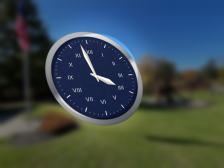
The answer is 3:58
